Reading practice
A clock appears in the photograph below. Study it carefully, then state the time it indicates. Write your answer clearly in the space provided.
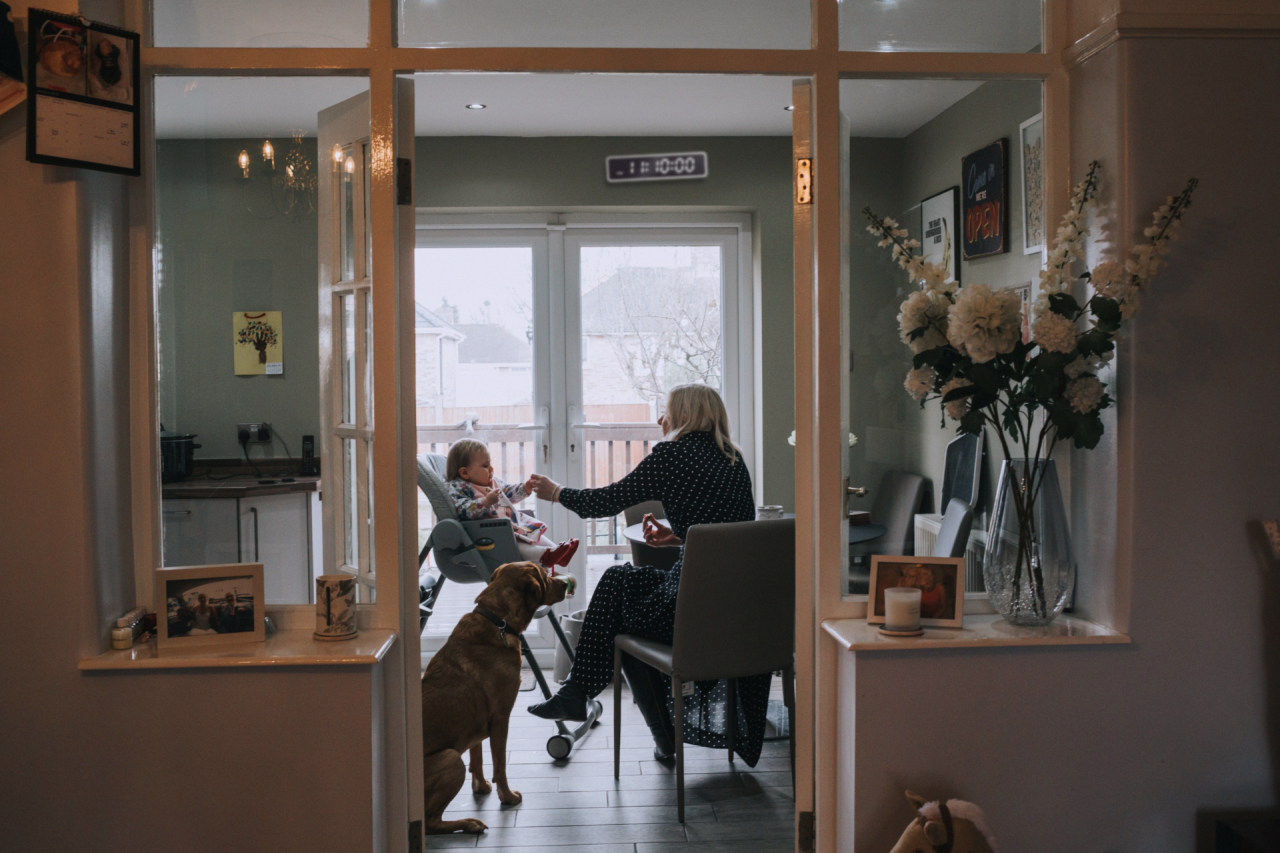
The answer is 11:10:00
